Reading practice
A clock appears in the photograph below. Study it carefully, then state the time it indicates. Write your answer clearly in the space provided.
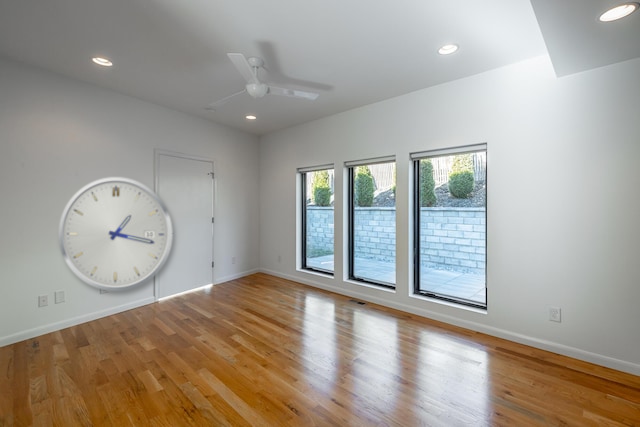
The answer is 1:17
